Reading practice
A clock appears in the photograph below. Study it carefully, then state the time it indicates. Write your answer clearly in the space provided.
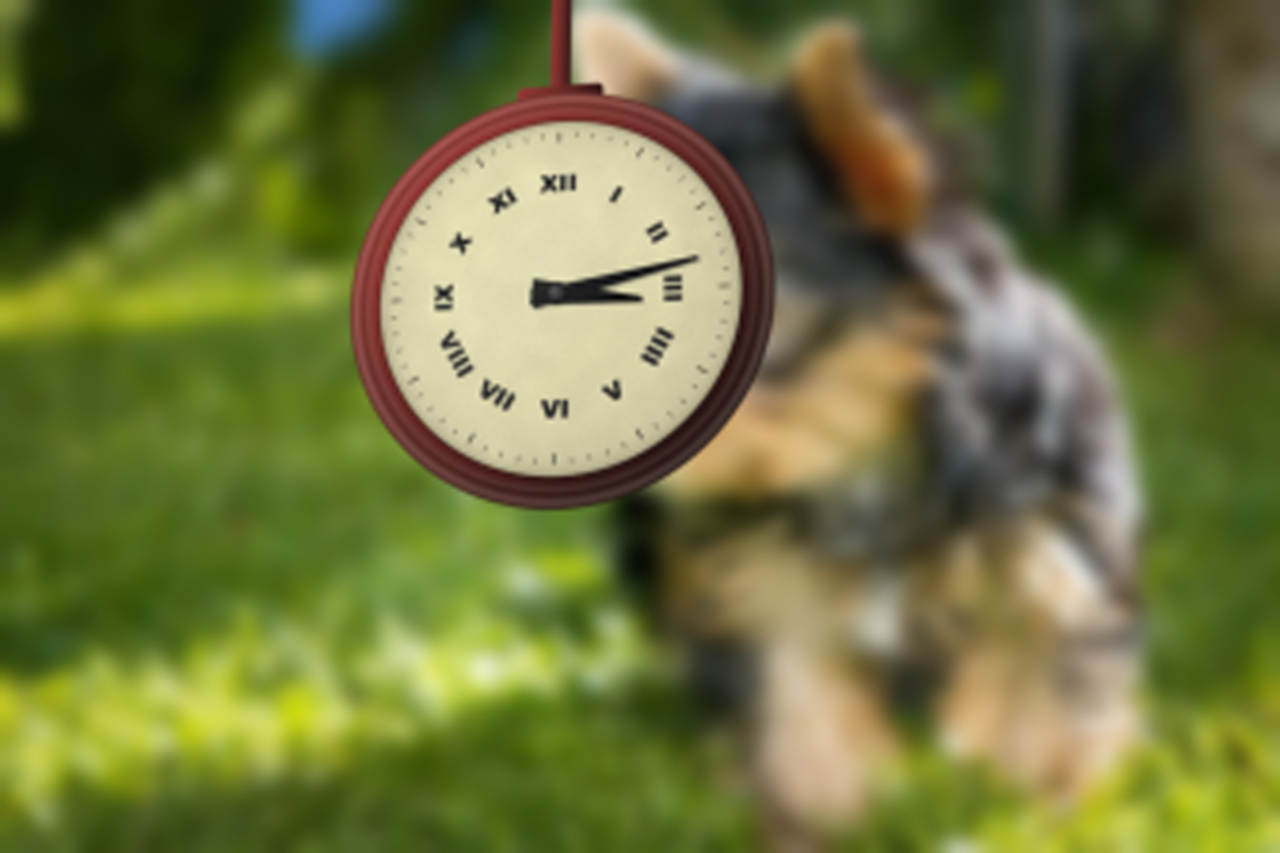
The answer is 3:13
